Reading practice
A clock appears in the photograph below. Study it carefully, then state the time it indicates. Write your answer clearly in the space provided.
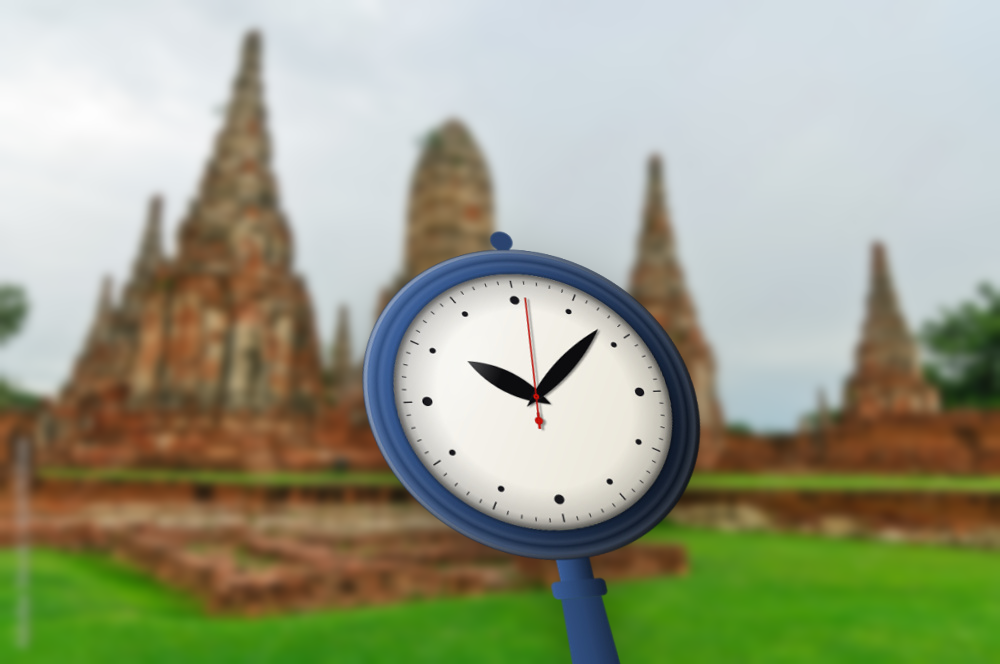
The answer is 10:08:01
